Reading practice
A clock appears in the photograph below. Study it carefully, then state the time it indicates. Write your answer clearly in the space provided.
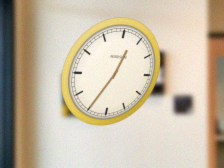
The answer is 12:35
